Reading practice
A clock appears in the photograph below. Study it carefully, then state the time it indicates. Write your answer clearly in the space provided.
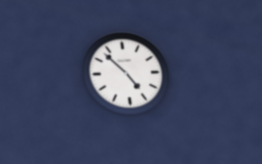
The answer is 4:53
